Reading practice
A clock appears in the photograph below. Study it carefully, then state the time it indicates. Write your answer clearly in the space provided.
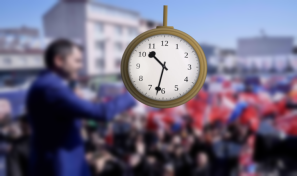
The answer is 10:32
